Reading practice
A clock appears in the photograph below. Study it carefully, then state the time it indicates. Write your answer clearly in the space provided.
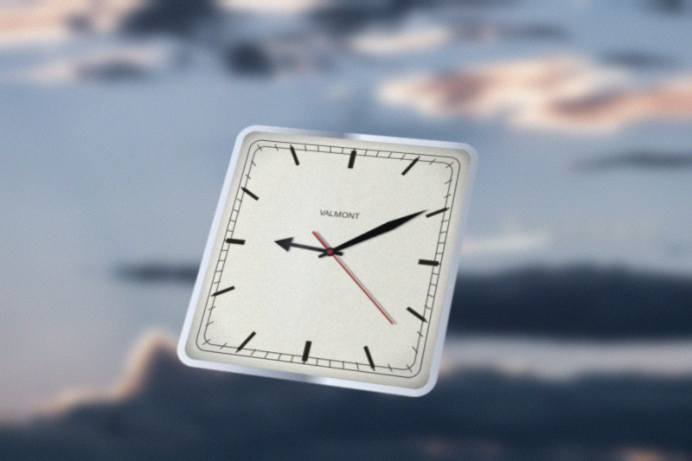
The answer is 9:09:22
